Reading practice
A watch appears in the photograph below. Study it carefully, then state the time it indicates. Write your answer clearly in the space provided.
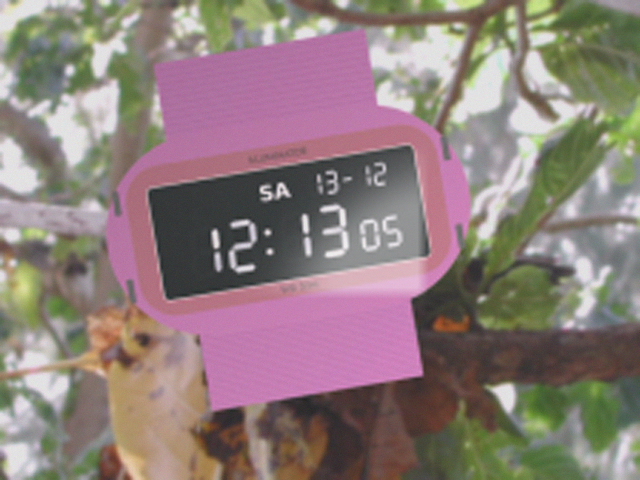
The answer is 12:13:05
